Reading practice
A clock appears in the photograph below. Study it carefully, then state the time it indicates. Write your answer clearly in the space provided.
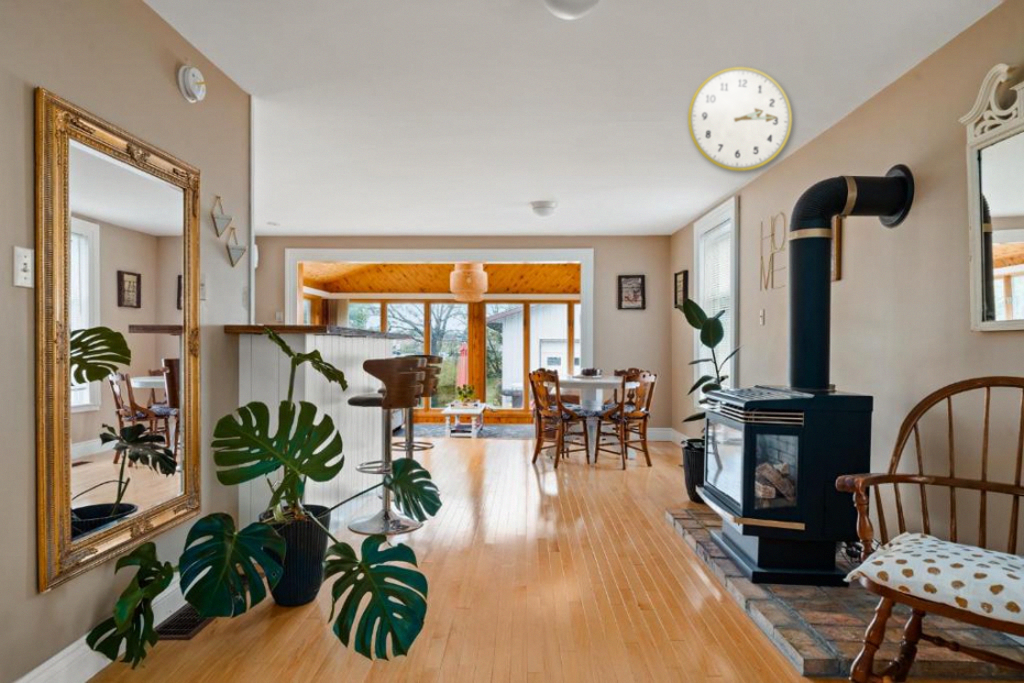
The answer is 2:14
